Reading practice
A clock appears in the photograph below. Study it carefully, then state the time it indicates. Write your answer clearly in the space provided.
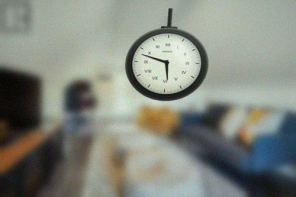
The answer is 5:48
